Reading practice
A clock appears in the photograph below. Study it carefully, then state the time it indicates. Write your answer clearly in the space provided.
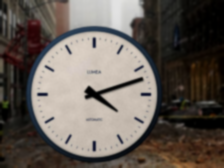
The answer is 4:12
